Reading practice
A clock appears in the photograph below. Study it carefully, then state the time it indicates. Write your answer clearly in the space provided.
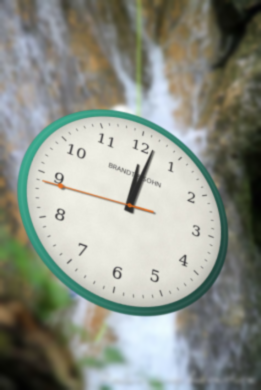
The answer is 12:01:44
